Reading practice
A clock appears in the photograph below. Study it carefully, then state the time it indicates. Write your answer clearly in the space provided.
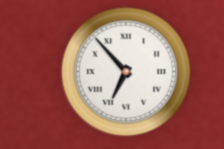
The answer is 6:53
